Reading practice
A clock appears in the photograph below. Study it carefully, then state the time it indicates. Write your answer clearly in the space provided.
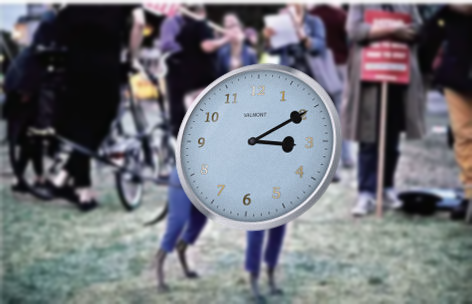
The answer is 3:10
